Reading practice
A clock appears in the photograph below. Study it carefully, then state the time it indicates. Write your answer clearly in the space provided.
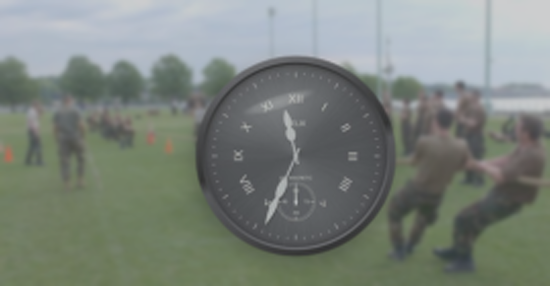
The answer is 11:34
